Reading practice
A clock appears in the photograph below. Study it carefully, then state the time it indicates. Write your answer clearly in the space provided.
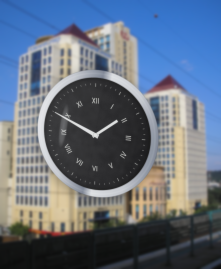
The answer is 1:49
